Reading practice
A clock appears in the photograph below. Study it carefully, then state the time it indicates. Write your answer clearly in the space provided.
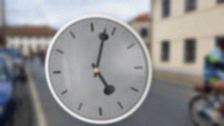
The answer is 5:03
